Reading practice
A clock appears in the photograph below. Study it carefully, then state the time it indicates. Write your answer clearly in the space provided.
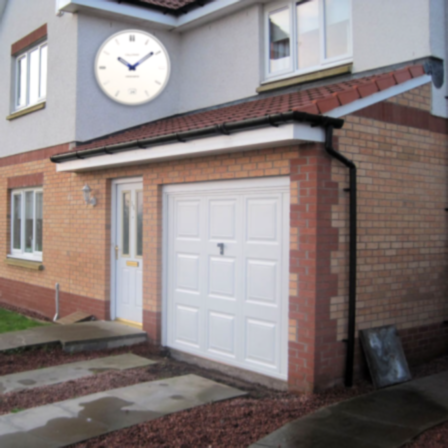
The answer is 10:09
